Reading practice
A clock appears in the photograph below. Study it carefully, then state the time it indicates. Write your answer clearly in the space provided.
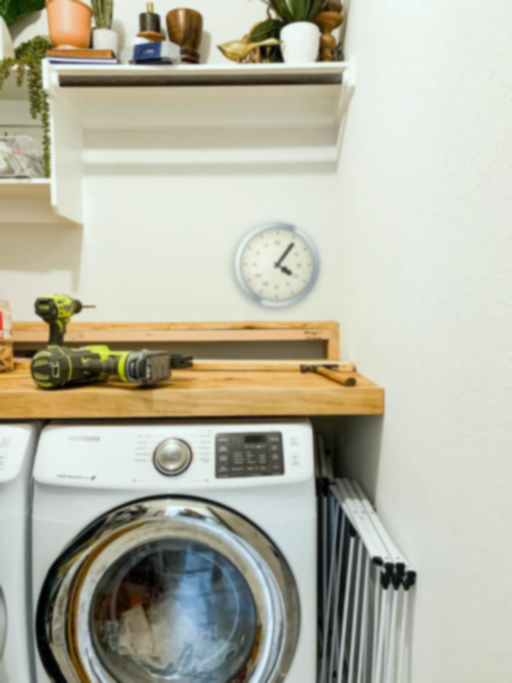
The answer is 4:06
